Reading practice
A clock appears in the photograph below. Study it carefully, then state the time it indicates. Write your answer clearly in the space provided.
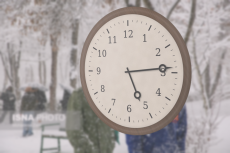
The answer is 5:14
